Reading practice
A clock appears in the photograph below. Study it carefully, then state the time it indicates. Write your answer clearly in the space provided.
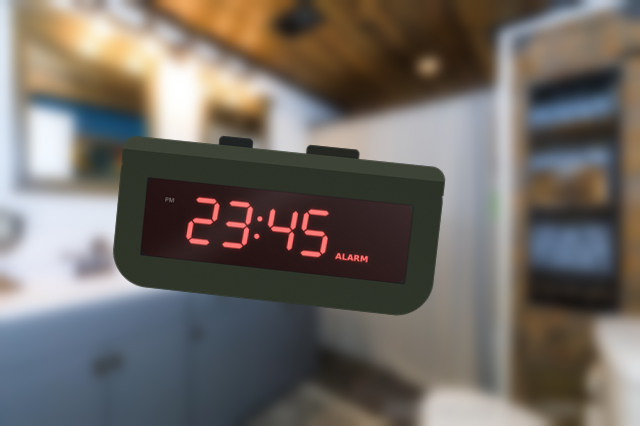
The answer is 23:45
